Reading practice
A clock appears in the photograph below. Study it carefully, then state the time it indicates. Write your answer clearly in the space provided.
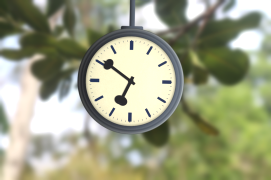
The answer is 6:51
